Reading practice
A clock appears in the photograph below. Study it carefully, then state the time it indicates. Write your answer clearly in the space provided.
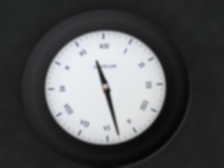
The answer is 11:28
